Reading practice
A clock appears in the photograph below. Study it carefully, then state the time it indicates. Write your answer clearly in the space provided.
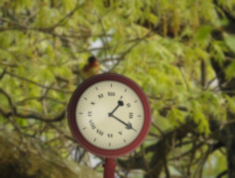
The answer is 1:20
